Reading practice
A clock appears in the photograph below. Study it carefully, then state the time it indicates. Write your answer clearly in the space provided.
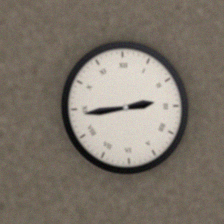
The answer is 2:44
